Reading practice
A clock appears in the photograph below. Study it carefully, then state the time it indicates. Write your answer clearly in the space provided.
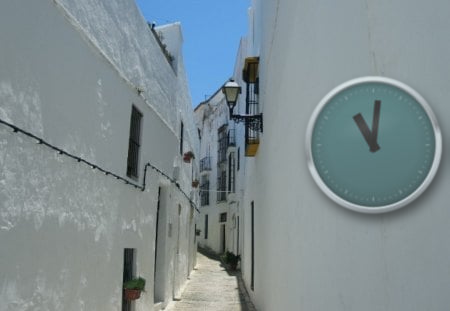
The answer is 11:01
